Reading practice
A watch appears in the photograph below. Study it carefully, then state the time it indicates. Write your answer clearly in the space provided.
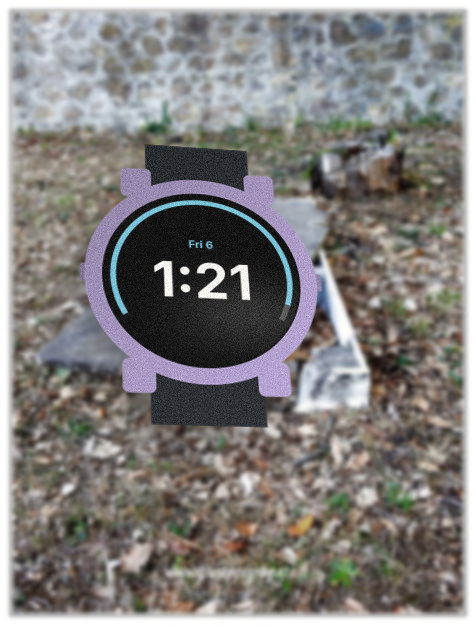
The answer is 1:21
